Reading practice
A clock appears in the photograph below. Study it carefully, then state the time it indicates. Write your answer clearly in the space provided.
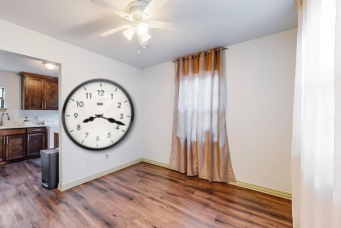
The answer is 8:18
